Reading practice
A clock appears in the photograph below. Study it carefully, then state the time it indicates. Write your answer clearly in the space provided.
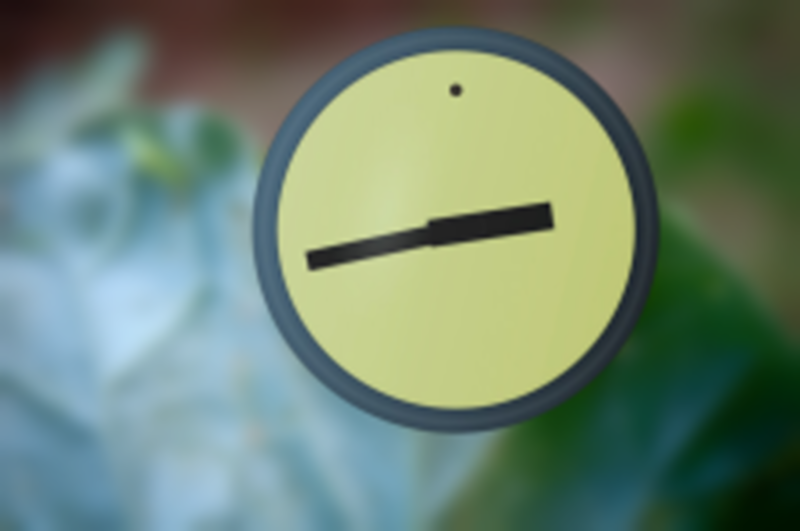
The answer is 2:43
